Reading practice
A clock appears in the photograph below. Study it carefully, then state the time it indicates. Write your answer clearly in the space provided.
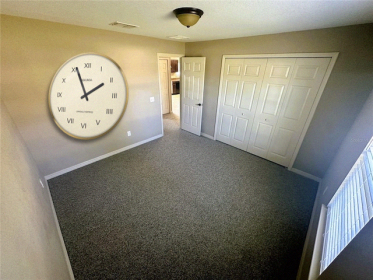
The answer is 1:56
